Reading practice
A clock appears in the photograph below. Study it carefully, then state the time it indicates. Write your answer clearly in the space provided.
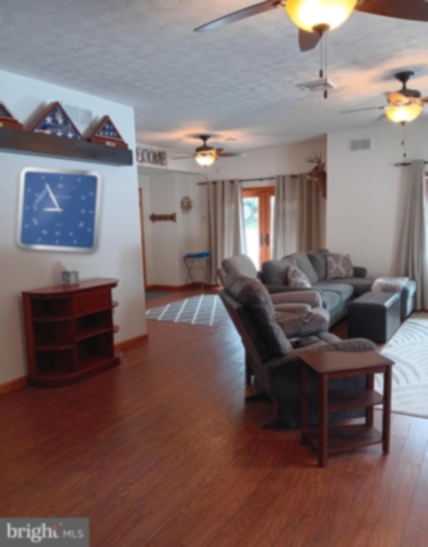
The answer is 8:55
